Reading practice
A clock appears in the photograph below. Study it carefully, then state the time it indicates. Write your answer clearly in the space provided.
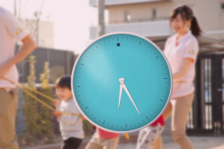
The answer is 6:26
